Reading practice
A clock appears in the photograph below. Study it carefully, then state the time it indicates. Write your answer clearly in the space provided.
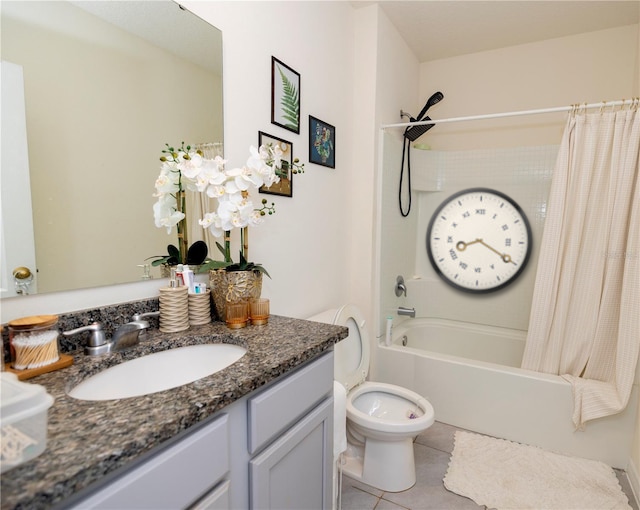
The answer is 8:20
